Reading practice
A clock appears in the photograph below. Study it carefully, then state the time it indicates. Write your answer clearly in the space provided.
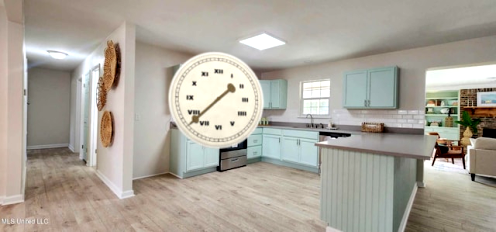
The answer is 1:38
